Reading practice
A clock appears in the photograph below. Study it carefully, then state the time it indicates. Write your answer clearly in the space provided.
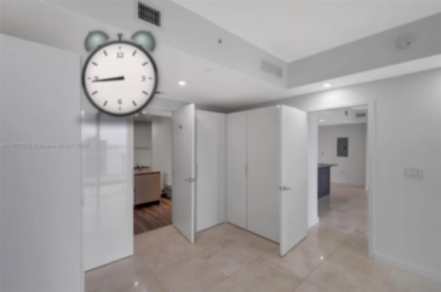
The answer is 8:44
